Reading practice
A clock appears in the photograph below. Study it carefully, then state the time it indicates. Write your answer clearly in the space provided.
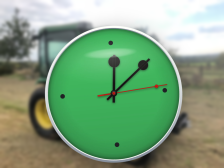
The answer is 12:08:14
